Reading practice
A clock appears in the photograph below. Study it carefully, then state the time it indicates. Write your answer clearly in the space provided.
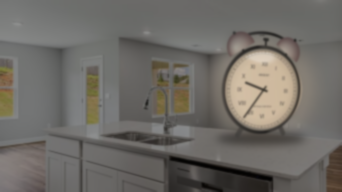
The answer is 9:36
